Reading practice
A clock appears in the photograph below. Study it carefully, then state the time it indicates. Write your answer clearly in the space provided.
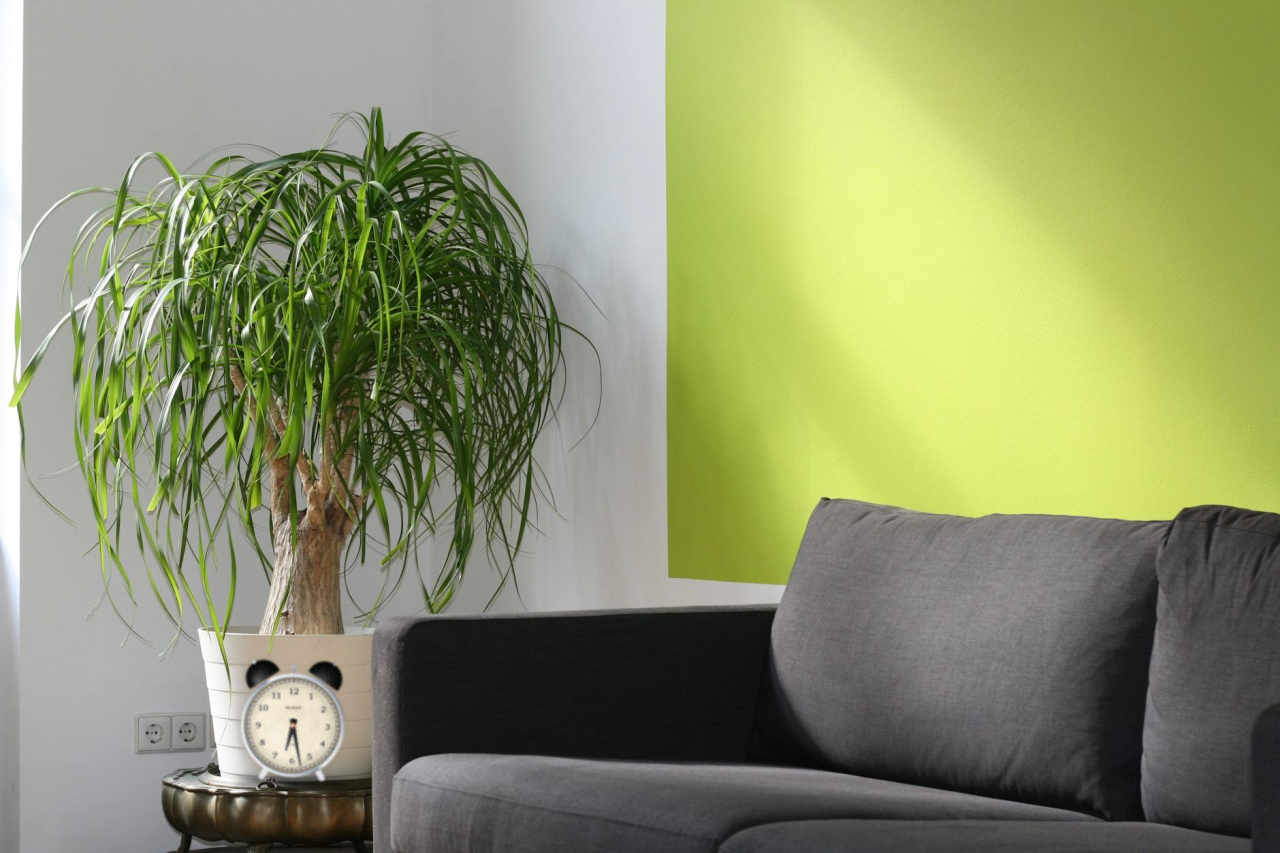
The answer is 6:28
